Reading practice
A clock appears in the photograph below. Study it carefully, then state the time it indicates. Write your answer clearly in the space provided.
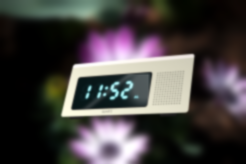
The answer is 11:52
